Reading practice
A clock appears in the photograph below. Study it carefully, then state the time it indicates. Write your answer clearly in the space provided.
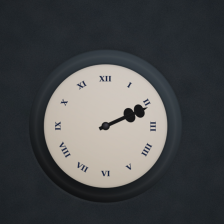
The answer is 2:11
